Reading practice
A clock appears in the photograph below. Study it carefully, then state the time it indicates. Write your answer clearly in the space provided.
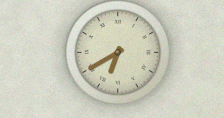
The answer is 6:40
